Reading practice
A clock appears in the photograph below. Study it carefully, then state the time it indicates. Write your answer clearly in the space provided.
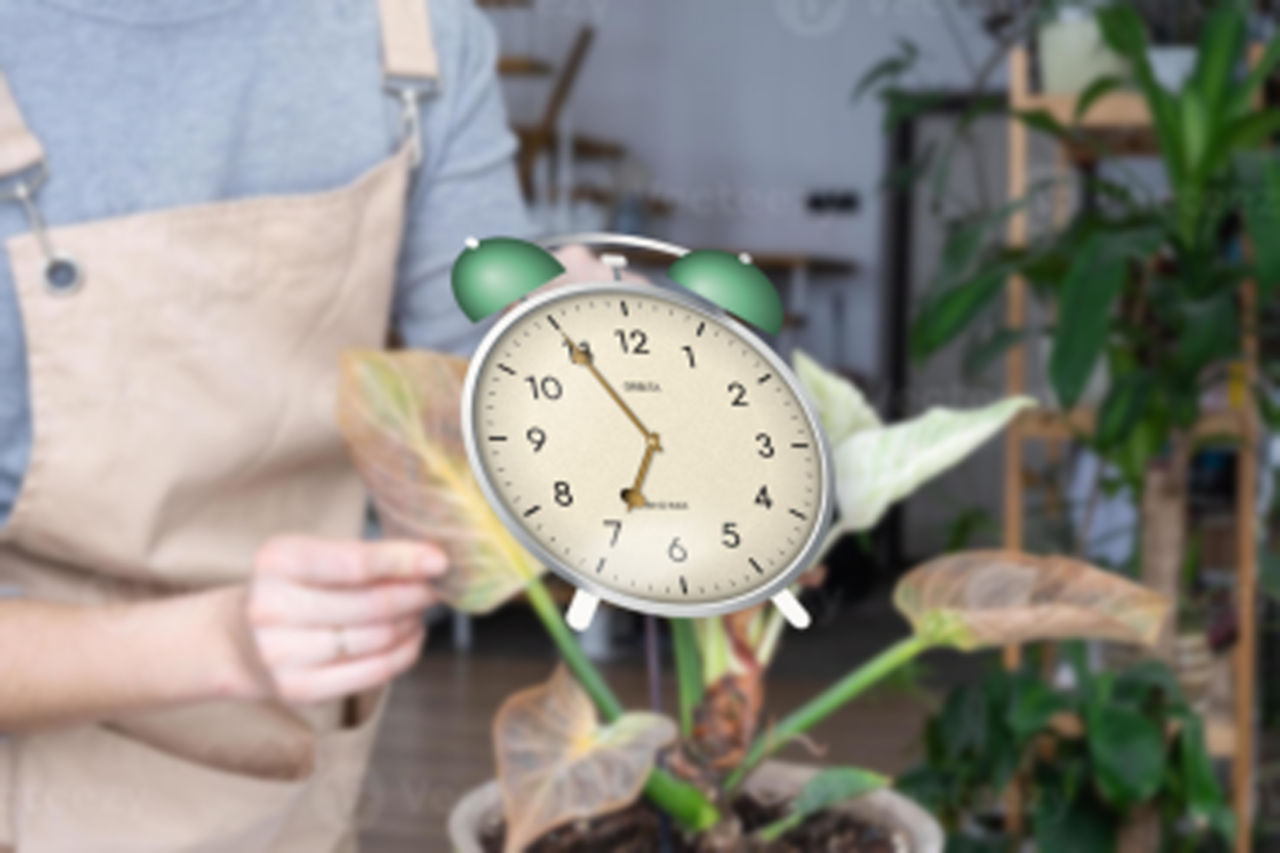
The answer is 6:55
